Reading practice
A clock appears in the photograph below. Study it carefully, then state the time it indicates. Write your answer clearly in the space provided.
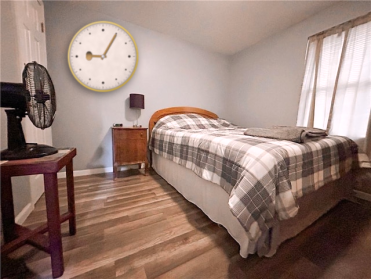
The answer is 9:05
